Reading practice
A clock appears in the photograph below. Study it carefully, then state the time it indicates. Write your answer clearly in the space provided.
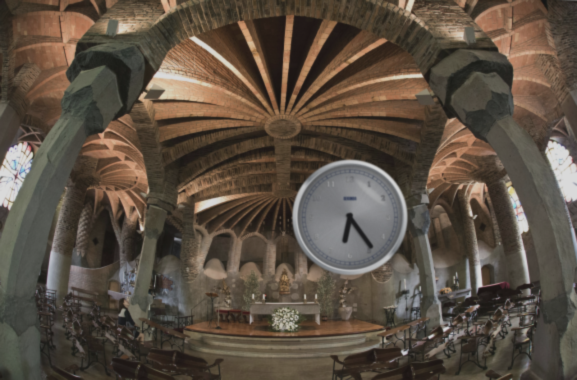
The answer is 6:24
